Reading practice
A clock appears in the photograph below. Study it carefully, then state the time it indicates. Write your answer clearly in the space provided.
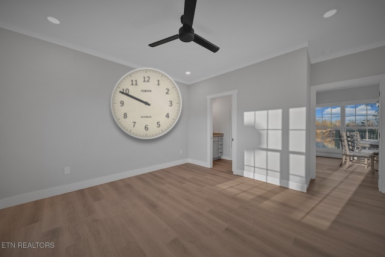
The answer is 9:49
